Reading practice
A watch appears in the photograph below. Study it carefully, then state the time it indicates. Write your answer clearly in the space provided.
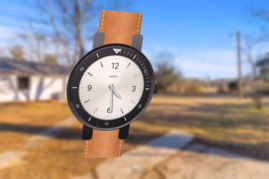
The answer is 4:29
